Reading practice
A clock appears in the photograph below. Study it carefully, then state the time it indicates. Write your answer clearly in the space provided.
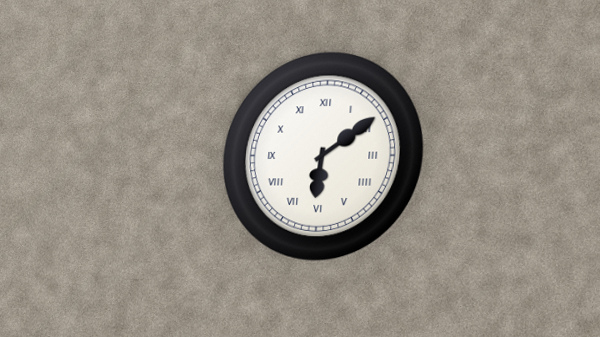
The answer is 6:09
